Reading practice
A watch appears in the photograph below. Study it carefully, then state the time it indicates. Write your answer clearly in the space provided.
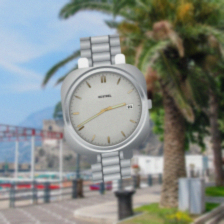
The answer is 2:41
